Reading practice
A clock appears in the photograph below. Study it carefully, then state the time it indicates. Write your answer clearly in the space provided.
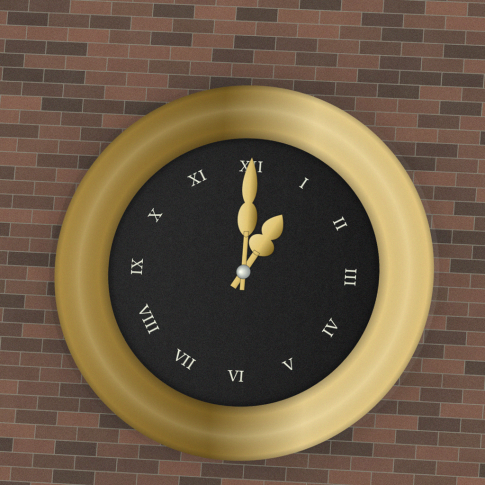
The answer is 1:00
